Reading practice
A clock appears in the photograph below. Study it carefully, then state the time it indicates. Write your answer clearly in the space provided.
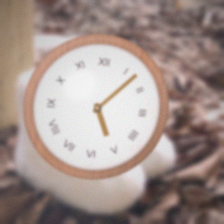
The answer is 5:07
